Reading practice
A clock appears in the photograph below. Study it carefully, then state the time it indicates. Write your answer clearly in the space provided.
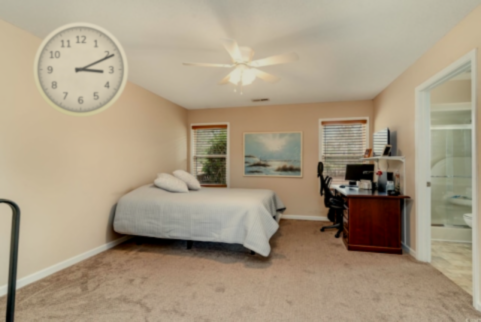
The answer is 3:11
